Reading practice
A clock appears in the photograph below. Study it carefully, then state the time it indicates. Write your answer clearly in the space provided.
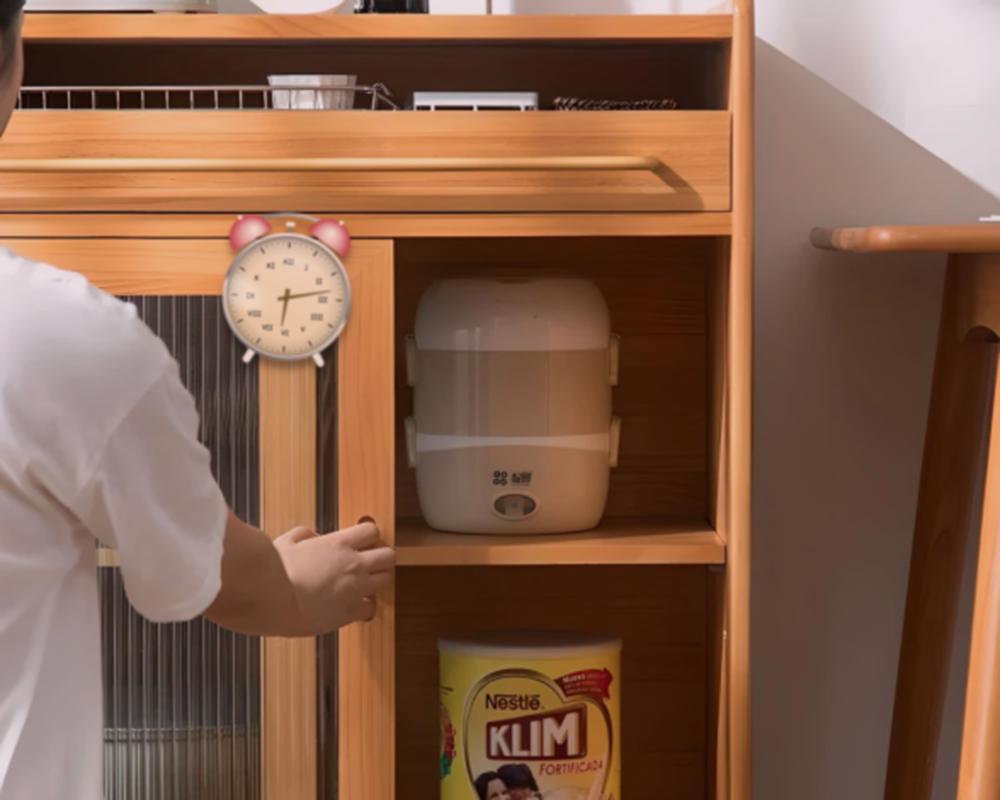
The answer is 6:13
